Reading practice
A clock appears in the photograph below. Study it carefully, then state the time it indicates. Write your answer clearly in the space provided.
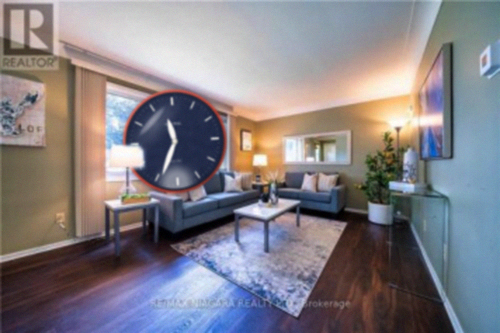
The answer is 11:34
